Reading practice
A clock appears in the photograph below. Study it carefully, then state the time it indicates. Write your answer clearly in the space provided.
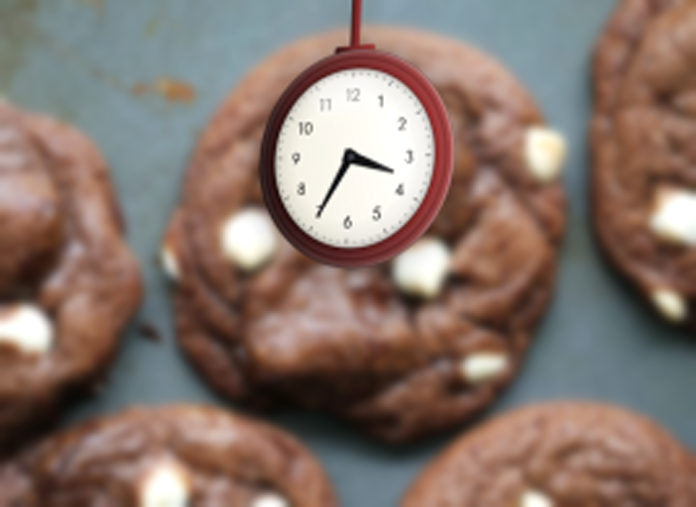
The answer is 3:35
